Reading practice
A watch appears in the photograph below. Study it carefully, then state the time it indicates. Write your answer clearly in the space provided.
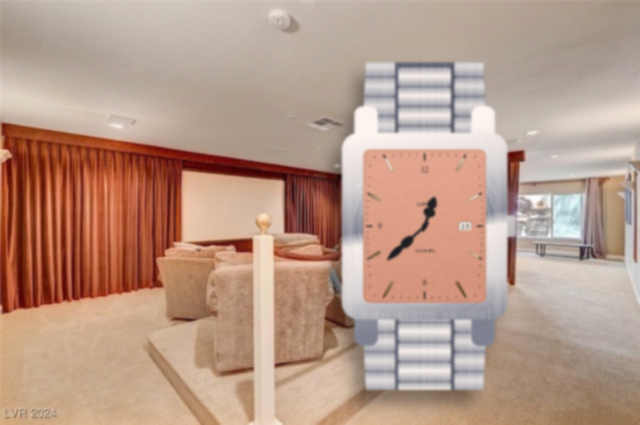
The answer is 12:38
